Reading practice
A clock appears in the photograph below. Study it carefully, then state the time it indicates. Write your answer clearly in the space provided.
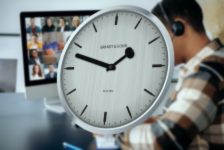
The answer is 1:48
